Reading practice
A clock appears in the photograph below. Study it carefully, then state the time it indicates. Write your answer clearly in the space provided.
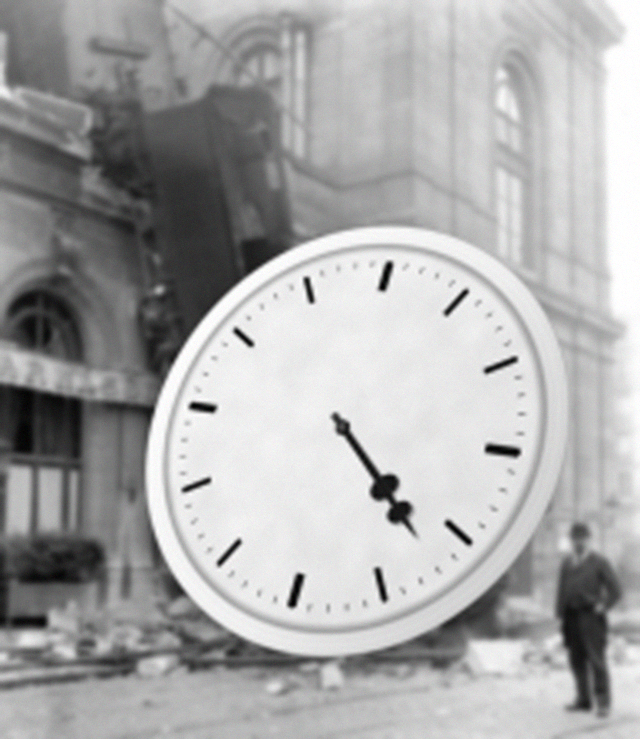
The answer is 4:22
